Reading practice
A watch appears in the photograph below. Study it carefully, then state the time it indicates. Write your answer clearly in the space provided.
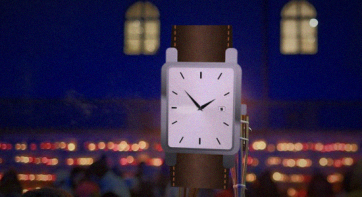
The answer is 1:53
